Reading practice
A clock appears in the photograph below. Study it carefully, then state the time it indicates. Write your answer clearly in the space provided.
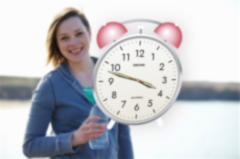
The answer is 3:48
